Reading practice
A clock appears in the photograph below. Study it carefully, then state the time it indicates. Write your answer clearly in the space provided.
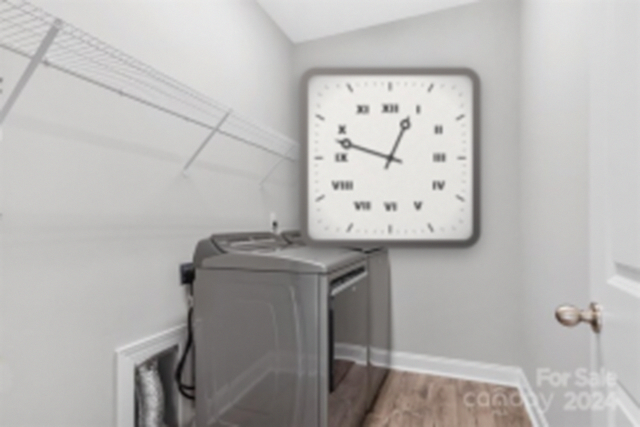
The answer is 12:48
